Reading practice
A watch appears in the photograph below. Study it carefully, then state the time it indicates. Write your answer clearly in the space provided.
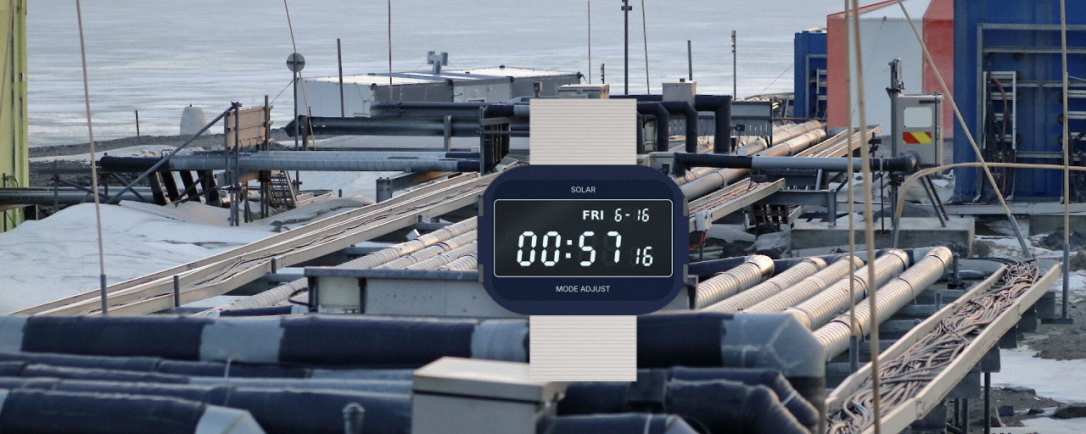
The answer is 0:57:16
